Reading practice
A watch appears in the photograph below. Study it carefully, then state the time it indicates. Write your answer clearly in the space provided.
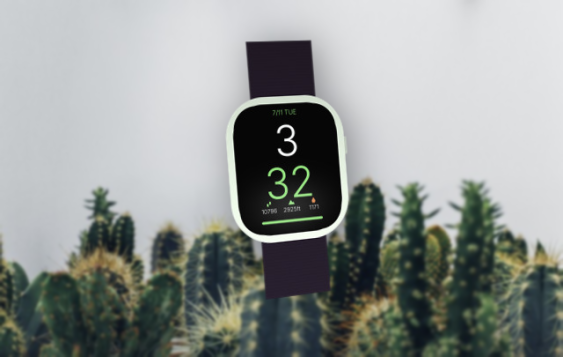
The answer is 3:32
